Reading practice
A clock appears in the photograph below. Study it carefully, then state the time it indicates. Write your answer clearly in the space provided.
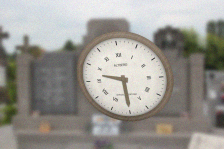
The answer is 9:30
